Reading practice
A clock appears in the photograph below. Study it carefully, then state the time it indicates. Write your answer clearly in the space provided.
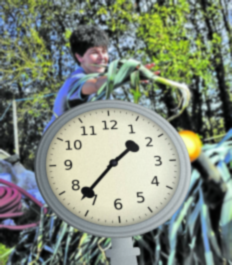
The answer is 1:37
